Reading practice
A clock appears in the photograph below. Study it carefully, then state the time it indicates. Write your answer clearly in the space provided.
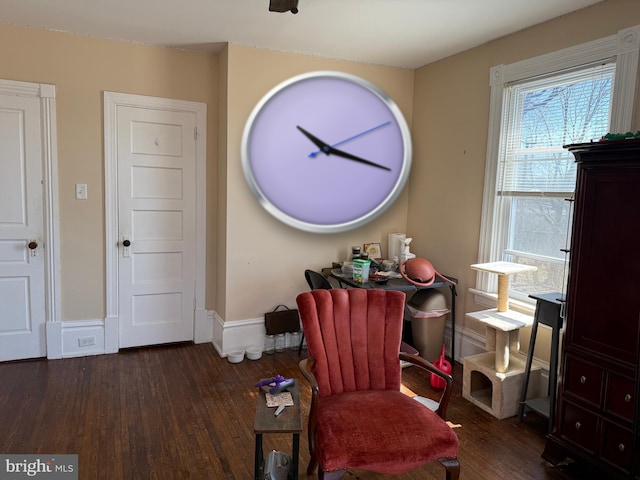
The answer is 10:18:11
